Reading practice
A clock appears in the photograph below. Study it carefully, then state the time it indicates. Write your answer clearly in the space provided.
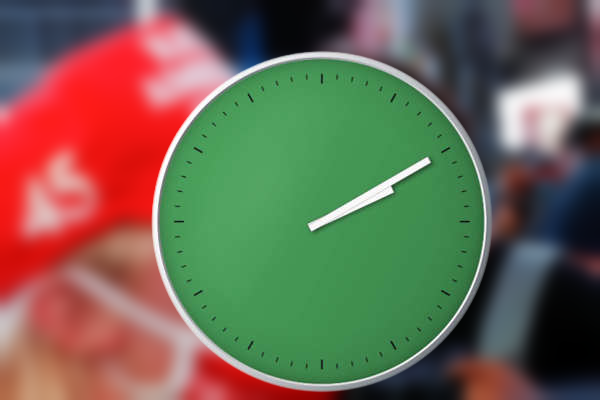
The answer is 2:10
